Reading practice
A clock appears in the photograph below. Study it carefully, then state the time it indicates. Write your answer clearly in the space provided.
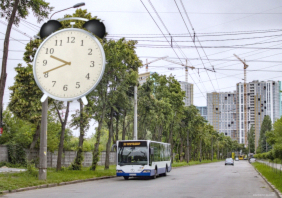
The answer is 9:41
